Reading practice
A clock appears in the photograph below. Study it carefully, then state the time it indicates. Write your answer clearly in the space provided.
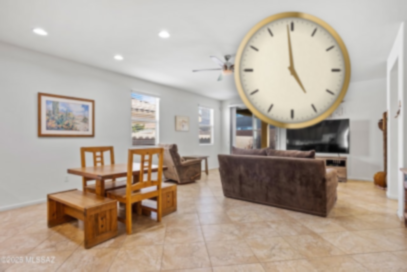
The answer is 4:59
